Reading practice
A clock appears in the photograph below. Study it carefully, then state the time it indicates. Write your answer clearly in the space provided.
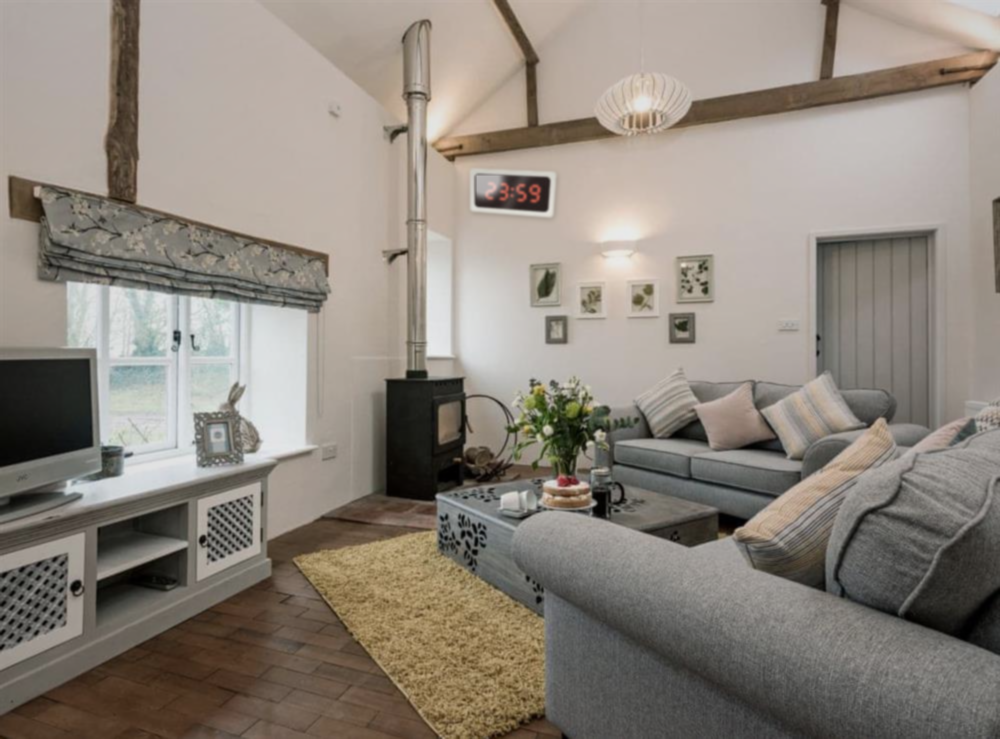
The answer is 23:59
